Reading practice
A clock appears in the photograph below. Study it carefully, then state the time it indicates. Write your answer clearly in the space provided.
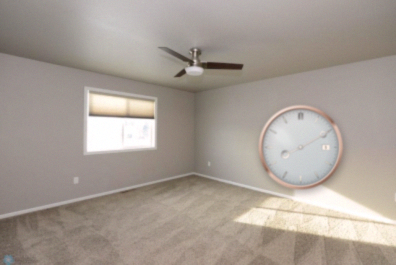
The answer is 8:10
